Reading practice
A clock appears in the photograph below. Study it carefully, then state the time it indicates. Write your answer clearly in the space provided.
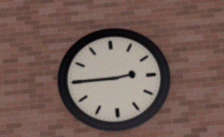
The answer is 2:45
